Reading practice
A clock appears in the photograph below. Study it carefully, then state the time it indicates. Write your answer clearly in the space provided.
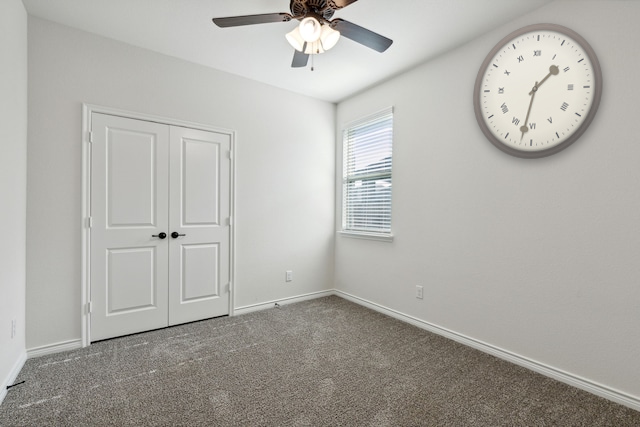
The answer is 1:32
